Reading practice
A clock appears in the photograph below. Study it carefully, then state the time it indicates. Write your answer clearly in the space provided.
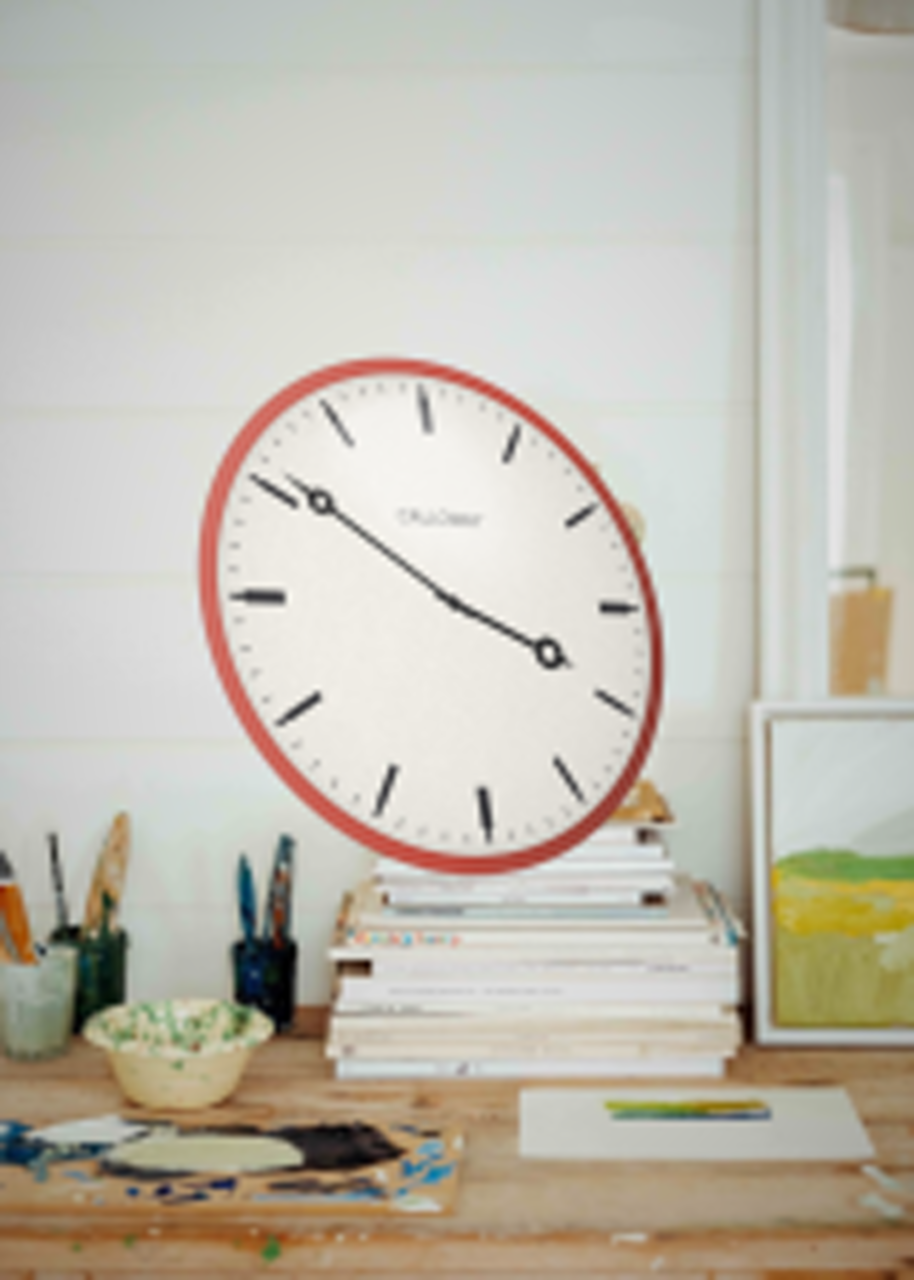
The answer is 3:51
